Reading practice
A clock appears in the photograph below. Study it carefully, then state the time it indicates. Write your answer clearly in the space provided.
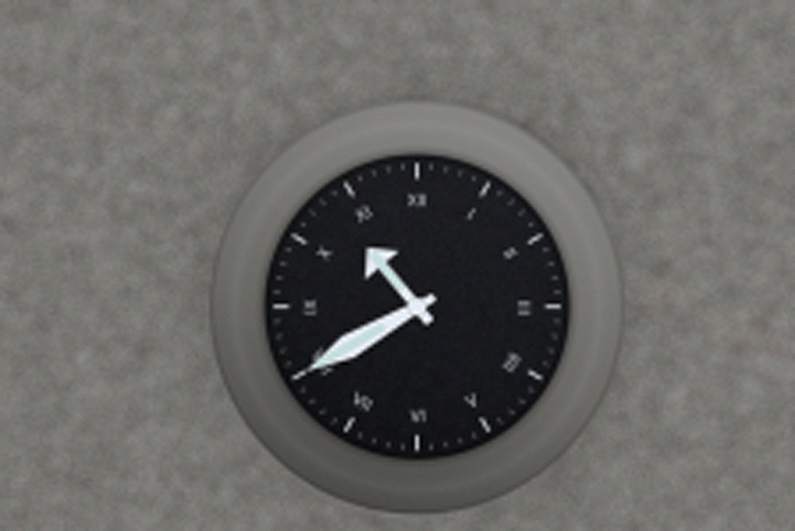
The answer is 10:40
